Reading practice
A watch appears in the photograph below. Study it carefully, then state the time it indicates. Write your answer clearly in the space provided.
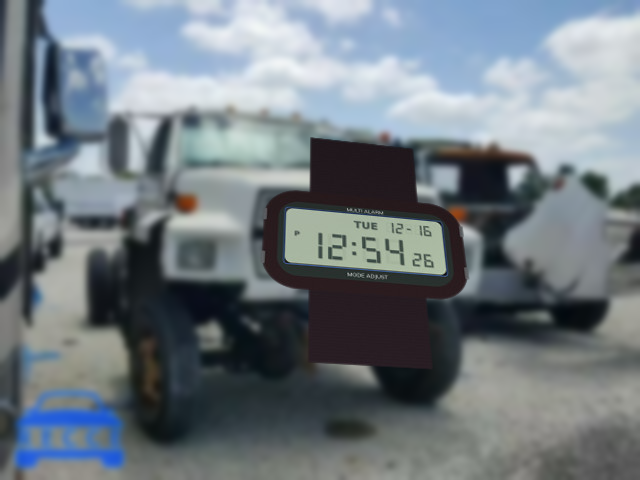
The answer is 12:54:26
